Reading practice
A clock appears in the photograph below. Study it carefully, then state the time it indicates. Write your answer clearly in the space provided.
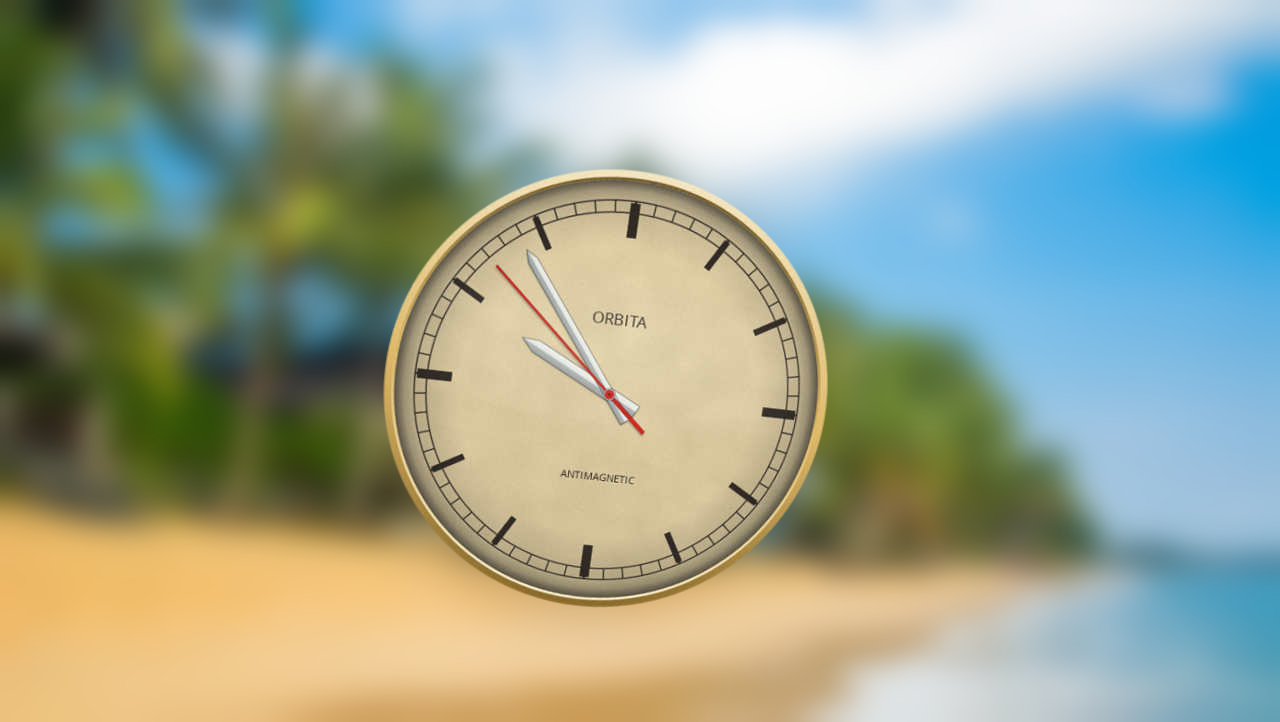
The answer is 9:53:52
